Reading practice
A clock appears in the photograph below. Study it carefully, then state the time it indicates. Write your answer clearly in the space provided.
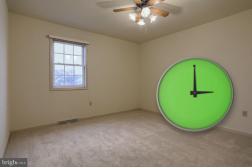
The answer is 3:00
